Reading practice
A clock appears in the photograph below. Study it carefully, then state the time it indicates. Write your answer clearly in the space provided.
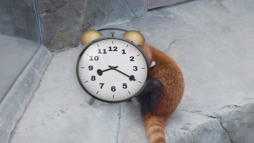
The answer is 8:20
